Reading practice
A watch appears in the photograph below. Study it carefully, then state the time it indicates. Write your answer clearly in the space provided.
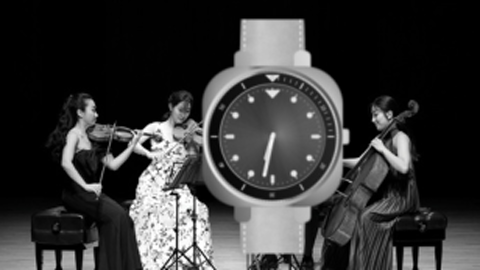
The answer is 6:32
